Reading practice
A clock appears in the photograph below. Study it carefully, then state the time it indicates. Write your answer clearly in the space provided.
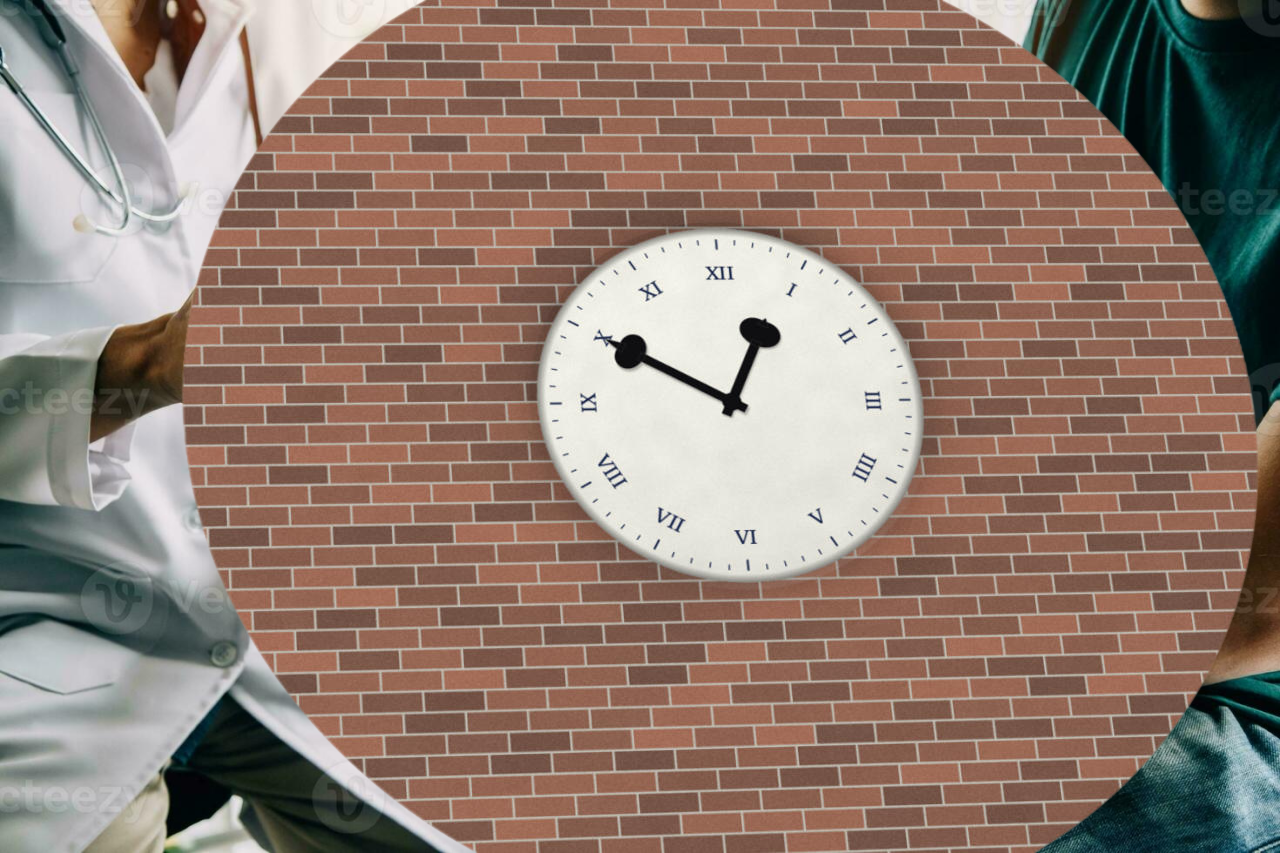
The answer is 12:50
